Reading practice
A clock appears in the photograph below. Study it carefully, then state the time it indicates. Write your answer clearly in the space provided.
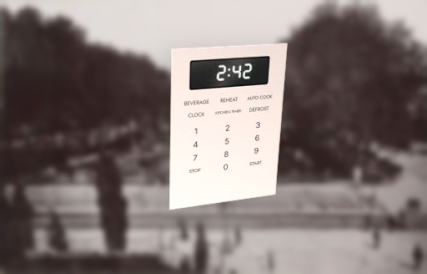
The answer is 2:42
